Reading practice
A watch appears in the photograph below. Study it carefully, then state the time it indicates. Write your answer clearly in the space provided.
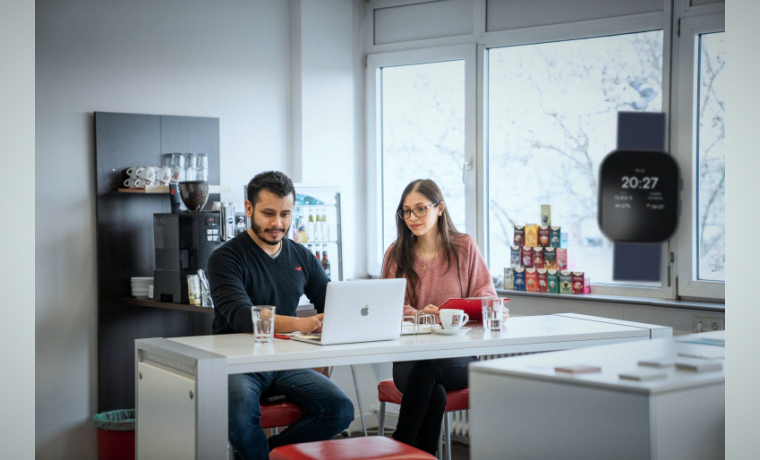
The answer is 20:27
